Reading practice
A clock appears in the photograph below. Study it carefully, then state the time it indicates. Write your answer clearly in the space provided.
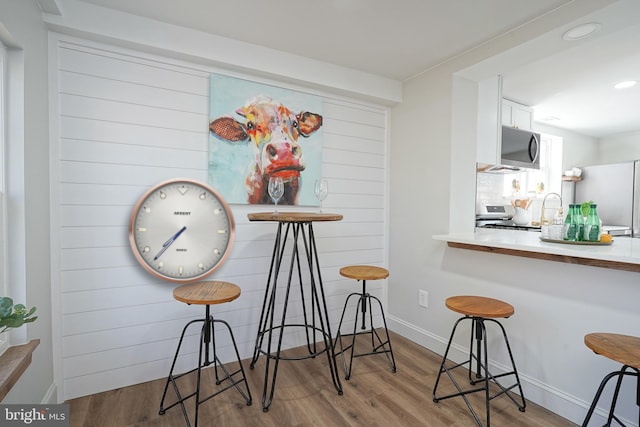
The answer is 7:37
